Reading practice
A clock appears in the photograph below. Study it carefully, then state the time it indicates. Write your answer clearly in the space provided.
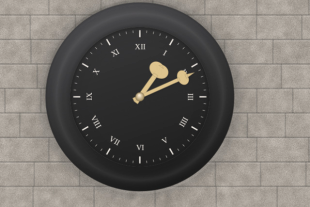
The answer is 1:11
